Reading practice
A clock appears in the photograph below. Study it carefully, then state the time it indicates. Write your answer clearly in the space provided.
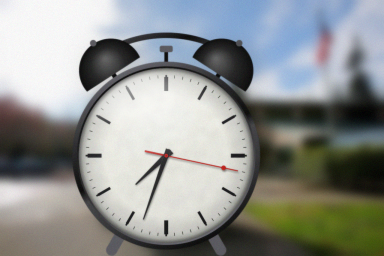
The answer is 7:33:17
